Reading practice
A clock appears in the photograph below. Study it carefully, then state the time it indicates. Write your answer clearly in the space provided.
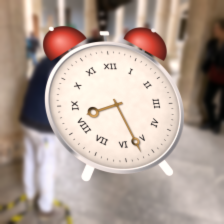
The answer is 8:27
